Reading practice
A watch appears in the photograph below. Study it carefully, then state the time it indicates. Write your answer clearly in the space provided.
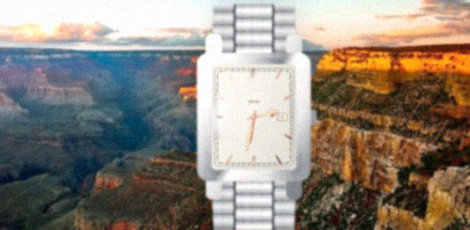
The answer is 2:32
